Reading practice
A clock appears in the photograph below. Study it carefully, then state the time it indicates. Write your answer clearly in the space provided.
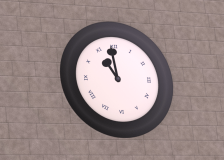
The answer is 10:59
